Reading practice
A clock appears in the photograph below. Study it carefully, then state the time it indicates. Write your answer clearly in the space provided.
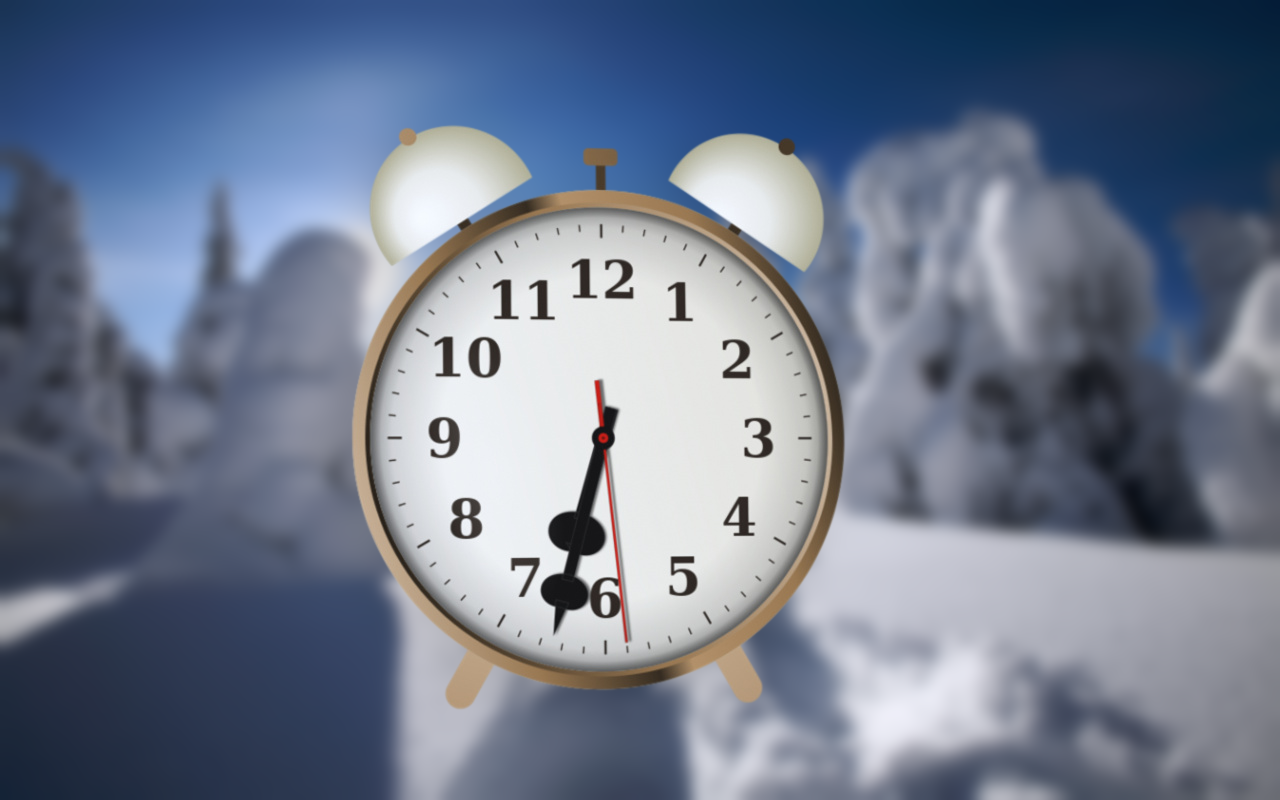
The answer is 6:32:29
